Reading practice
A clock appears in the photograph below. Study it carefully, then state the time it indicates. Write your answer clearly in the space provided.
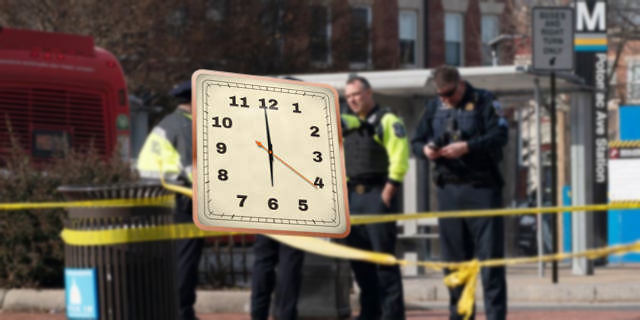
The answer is 5:59:21
